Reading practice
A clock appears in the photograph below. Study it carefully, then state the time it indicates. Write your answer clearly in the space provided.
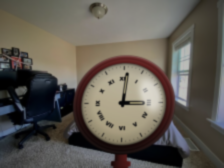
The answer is 3:01
